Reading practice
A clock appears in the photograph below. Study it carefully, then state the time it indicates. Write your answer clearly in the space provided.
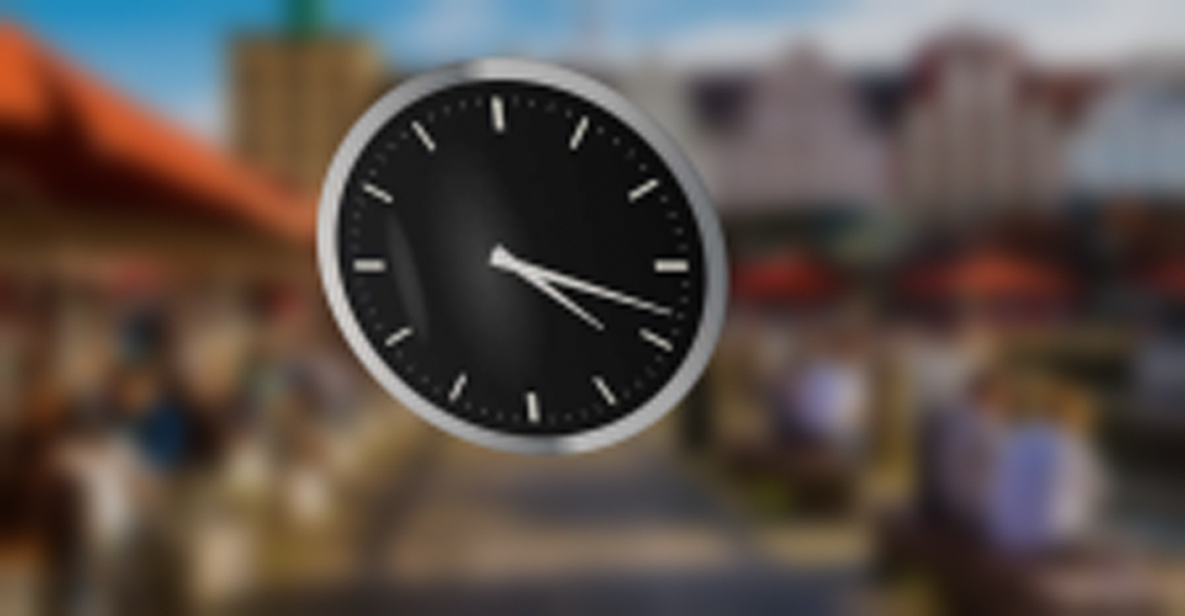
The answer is 4:18
